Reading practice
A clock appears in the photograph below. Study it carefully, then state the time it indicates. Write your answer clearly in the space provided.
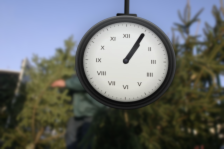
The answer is 1:05
